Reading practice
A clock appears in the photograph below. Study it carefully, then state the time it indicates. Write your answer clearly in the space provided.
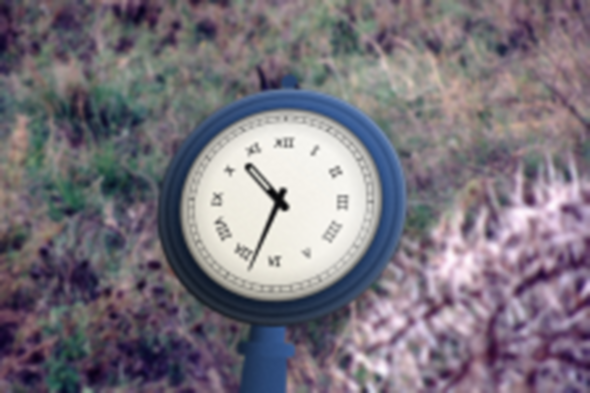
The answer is 10:33
